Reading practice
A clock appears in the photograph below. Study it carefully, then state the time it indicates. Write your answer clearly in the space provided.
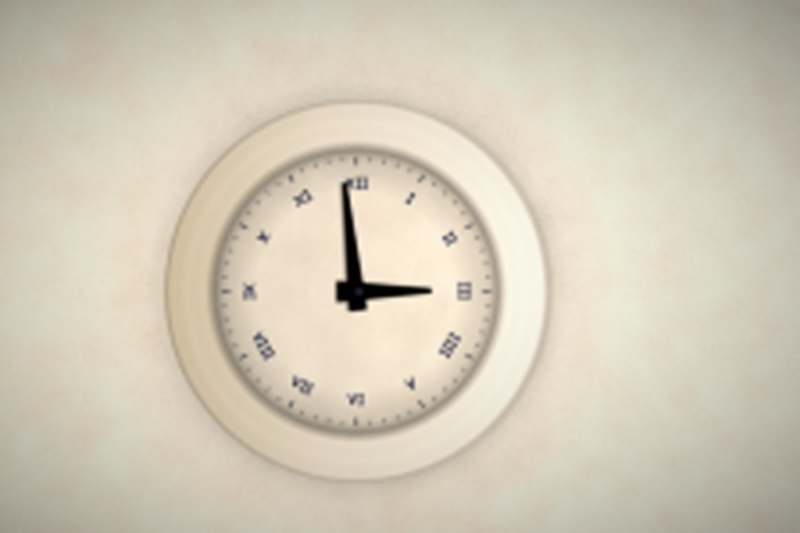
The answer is 2:59
